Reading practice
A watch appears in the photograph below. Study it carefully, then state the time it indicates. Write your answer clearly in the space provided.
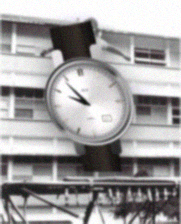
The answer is 9:54
